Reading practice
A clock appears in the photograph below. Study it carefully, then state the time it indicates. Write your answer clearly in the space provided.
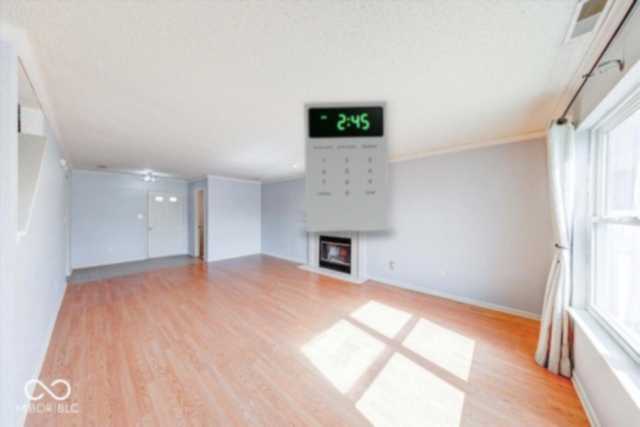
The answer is 2:45
